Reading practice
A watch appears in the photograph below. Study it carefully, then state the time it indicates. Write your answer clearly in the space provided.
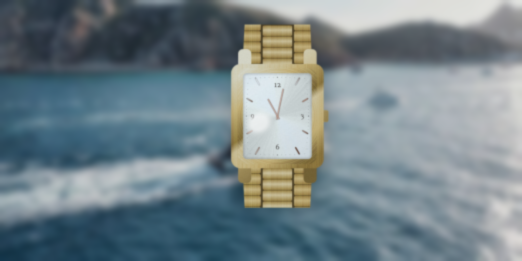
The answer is 11:02
